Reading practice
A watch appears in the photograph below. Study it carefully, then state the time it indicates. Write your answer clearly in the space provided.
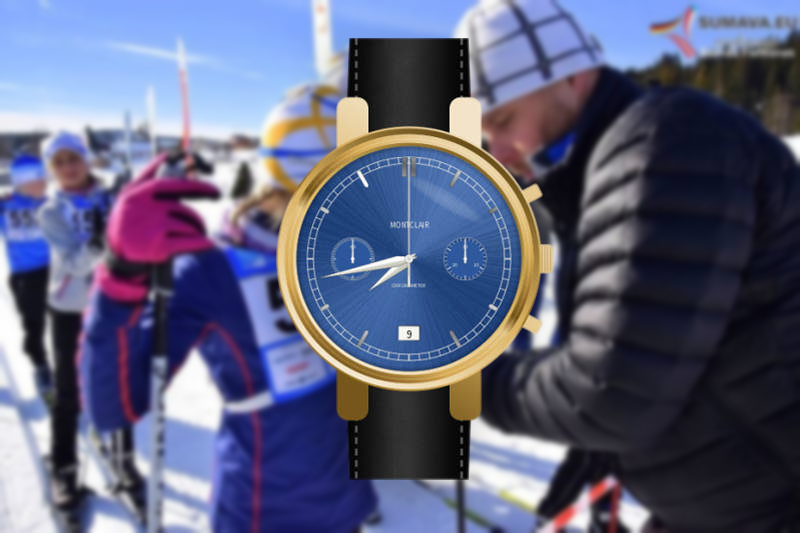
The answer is 7:43
